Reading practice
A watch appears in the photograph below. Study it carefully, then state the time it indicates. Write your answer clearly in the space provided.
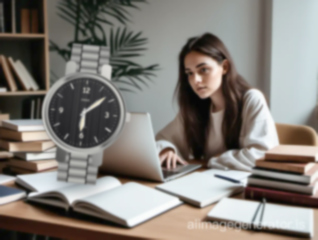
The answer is 6:08
